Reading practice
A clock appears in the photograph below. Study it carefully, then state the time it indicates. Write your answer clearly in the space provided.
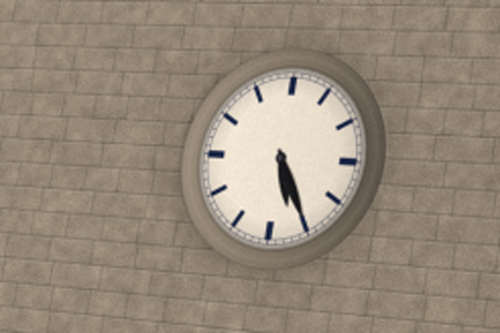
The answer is 5:25
